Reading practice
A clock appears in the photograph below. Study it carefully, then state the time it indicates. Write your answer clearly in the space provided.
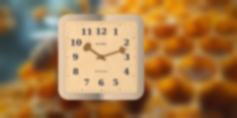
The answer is 10:12
